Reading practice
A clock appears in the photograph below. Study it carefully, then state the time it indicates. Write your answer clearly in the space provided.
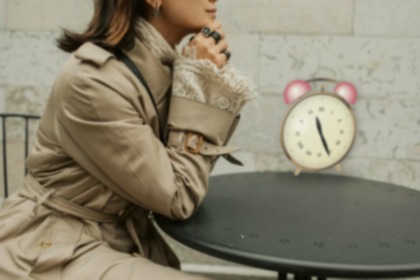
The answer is 11:26
